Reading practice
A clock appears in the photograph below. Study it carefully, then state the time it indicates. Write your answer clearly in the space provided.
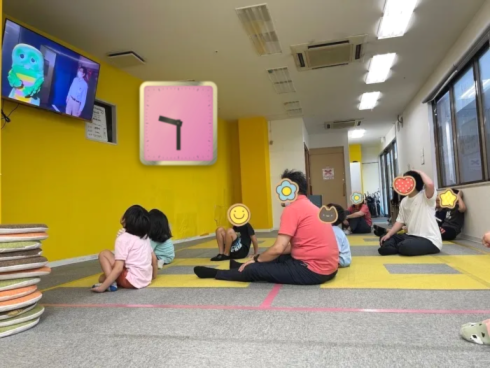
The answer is 9:30
